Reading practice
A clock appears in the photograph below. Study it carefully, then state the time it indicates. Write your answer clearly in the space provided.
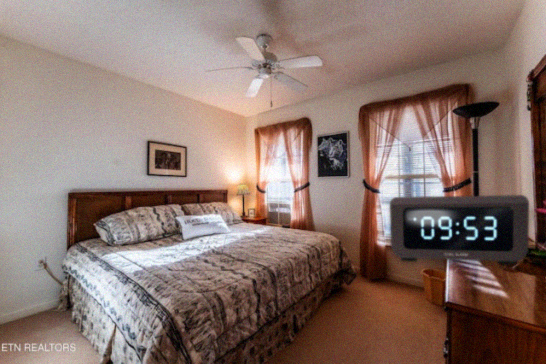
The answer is 9:53
